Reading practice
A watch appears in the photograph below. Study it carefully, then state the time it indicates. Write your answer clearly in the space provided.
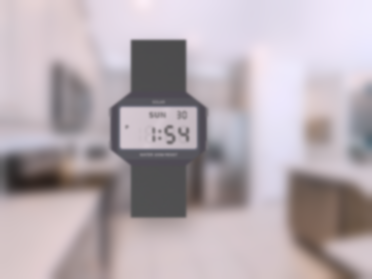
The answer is 1:54
